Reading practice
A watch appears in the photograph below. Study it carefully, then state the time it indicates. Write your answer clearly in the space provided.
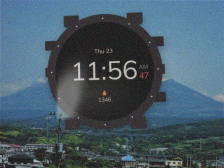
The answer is 11:56:47
